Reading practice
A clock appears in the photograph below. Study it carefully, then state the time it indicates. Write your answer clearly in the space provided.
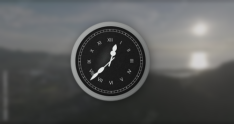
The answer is 12:38
